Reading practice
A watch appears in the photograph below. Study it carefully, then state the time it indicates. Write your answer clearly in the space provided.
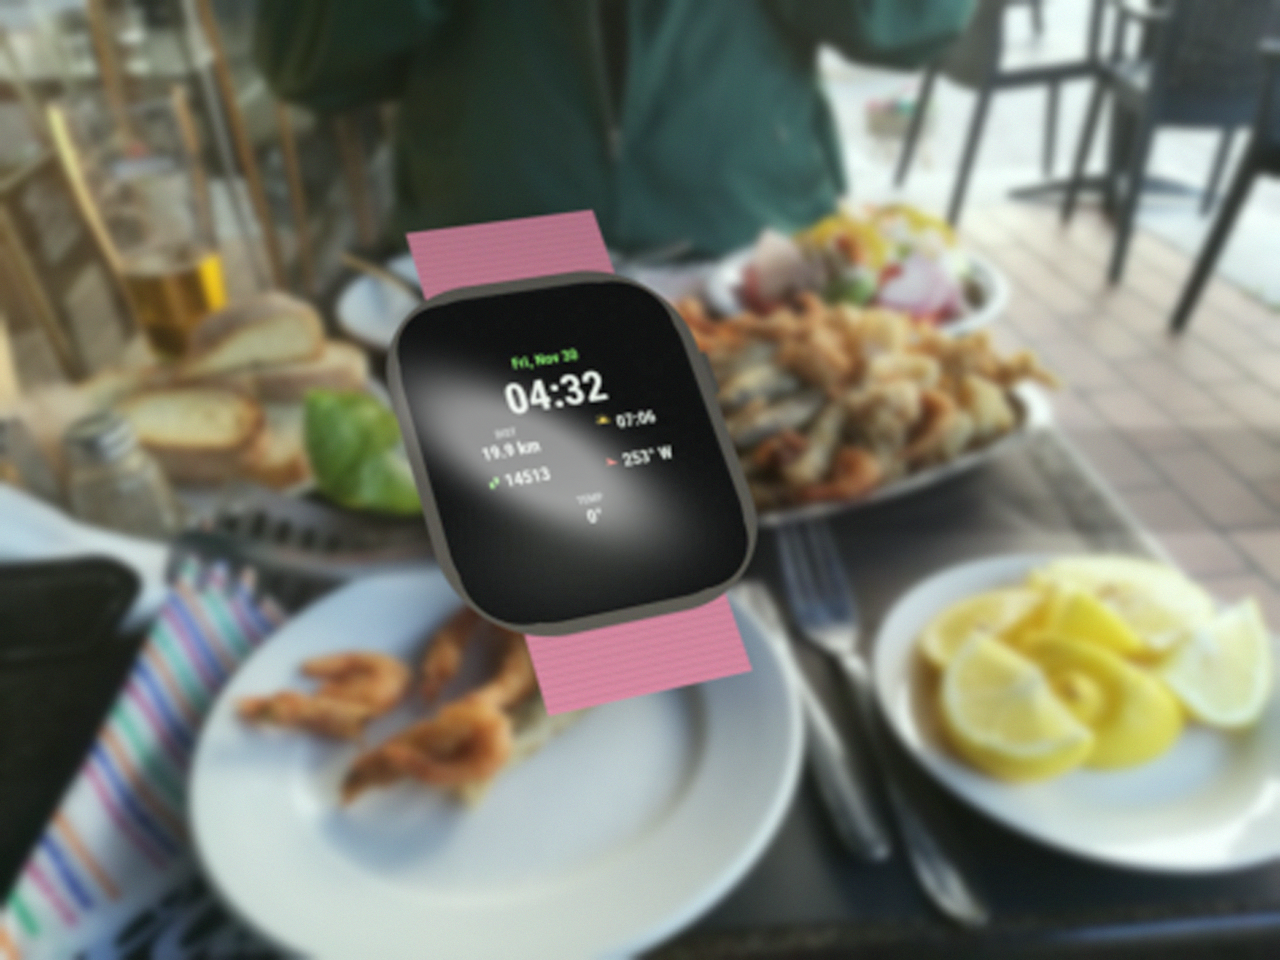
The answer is 4:32
